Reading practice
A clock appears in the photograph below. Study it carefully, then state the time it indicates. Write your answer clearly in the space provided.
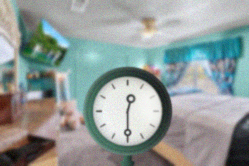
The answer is 12:30
